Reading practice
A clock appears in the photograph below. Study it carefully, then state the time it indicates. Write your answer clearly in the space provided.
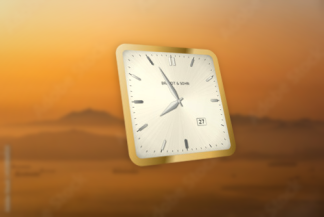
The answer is 7:56
